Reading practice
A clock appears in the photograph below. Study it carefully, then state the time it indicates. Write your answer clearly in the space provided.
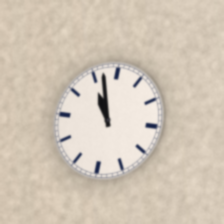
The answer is 10:57
